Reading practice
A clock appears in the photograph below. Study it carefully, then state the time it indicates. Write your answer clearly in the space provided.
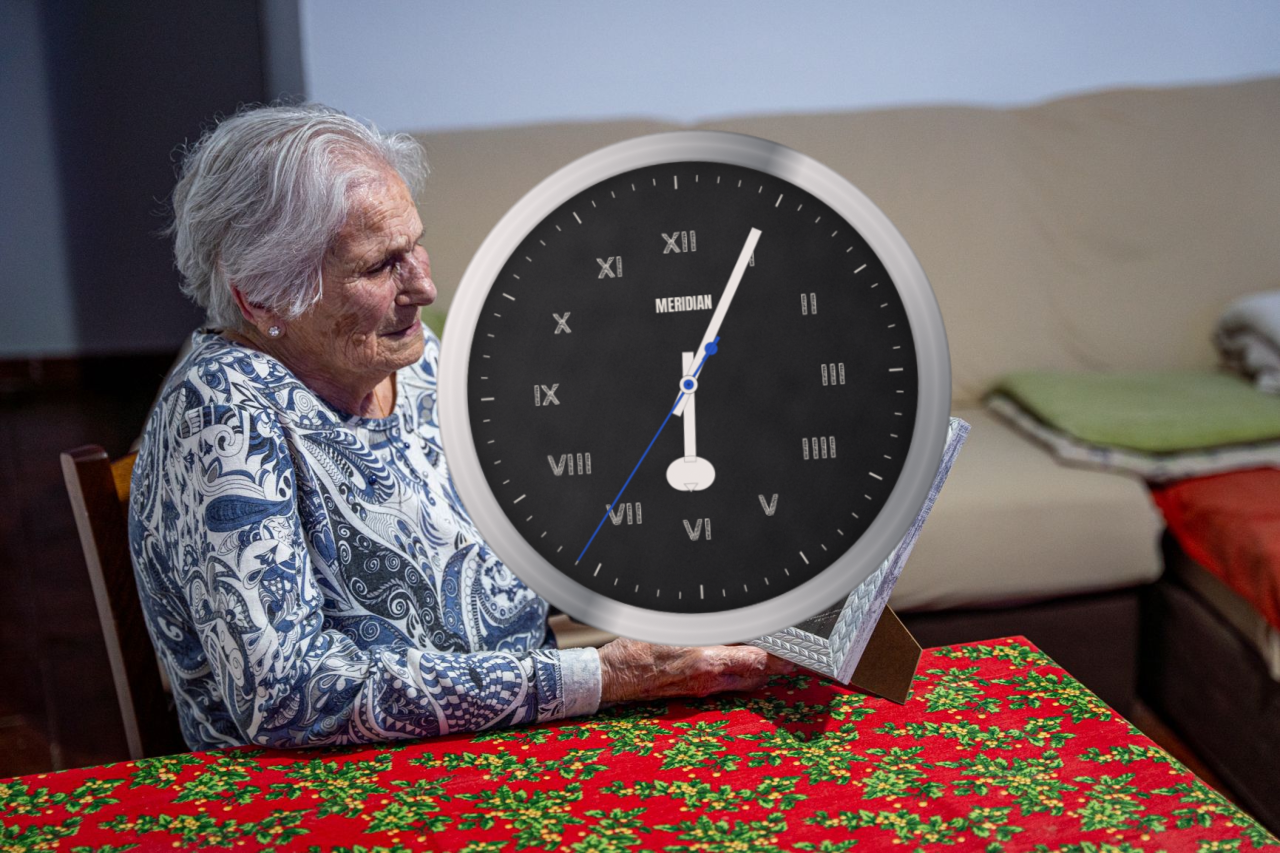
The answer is 6:04:36
